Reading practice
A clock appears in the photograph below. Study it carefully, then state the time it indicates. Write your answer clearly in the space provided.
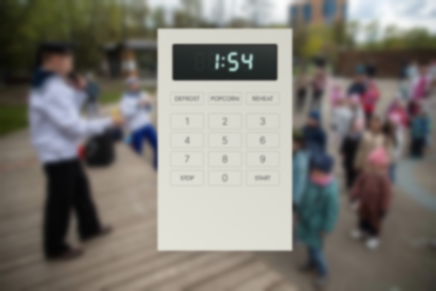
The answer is 1:54
